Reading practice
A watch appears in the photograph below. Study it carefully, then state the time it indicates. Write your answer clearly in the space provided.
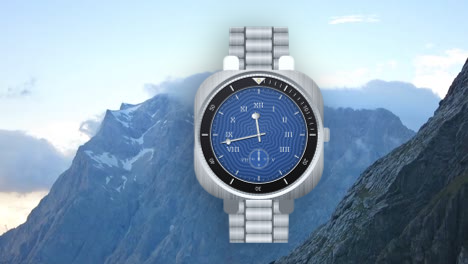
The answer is 11:43
